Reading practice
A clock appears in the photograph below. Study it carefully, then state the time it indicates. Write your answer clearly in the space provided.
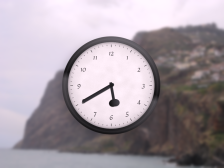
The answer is 5:40
